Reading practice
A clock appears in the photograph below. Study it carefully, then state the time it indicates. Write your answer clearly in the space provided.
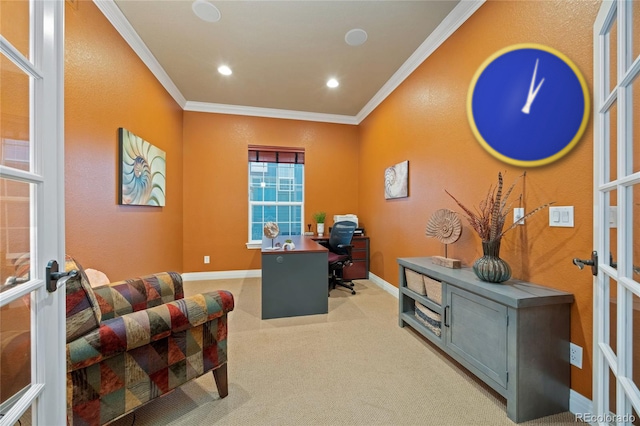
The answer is 1:02
